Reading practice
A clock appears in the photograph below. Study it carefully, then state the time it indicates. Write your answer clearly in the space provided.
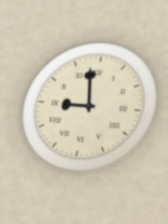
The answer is 8:58
